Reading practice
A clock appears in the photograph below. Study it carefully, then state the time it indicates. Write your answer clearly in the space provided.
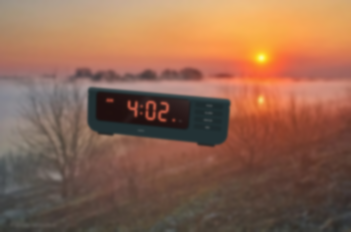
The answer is 4:02
